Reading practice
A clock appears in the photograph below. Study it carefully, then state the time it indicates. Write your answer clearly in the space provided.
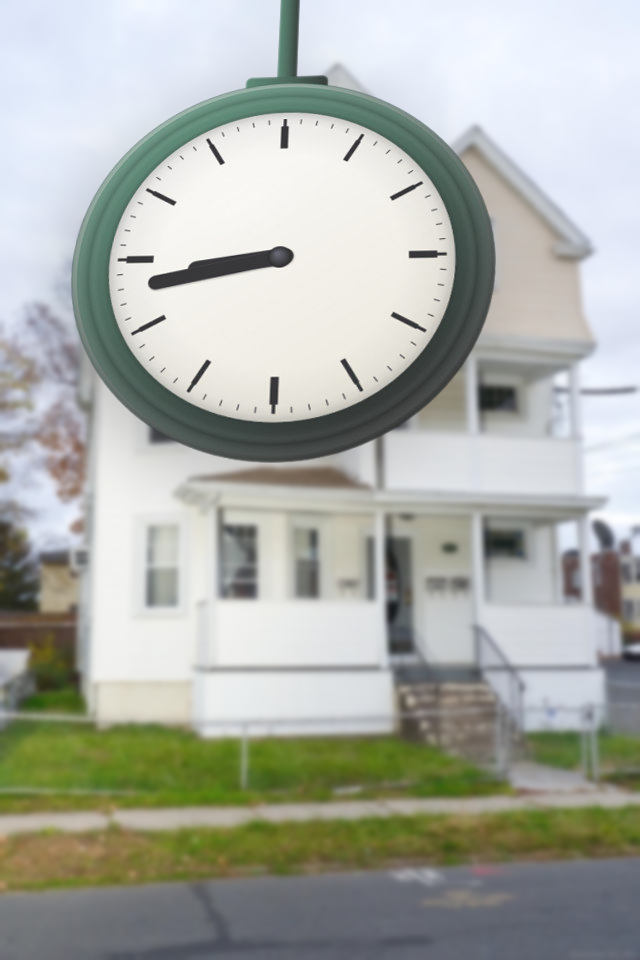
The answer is 8:43
